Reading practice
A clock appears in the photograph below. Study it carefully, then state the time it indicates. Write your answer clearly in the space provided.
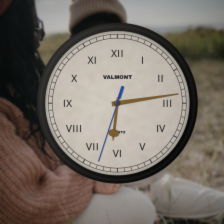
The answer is 6:13:33
